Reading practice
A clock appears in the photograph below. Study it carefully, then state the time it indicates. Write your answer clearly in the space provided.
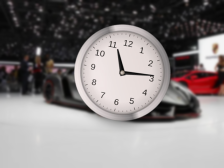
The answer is 11:14
